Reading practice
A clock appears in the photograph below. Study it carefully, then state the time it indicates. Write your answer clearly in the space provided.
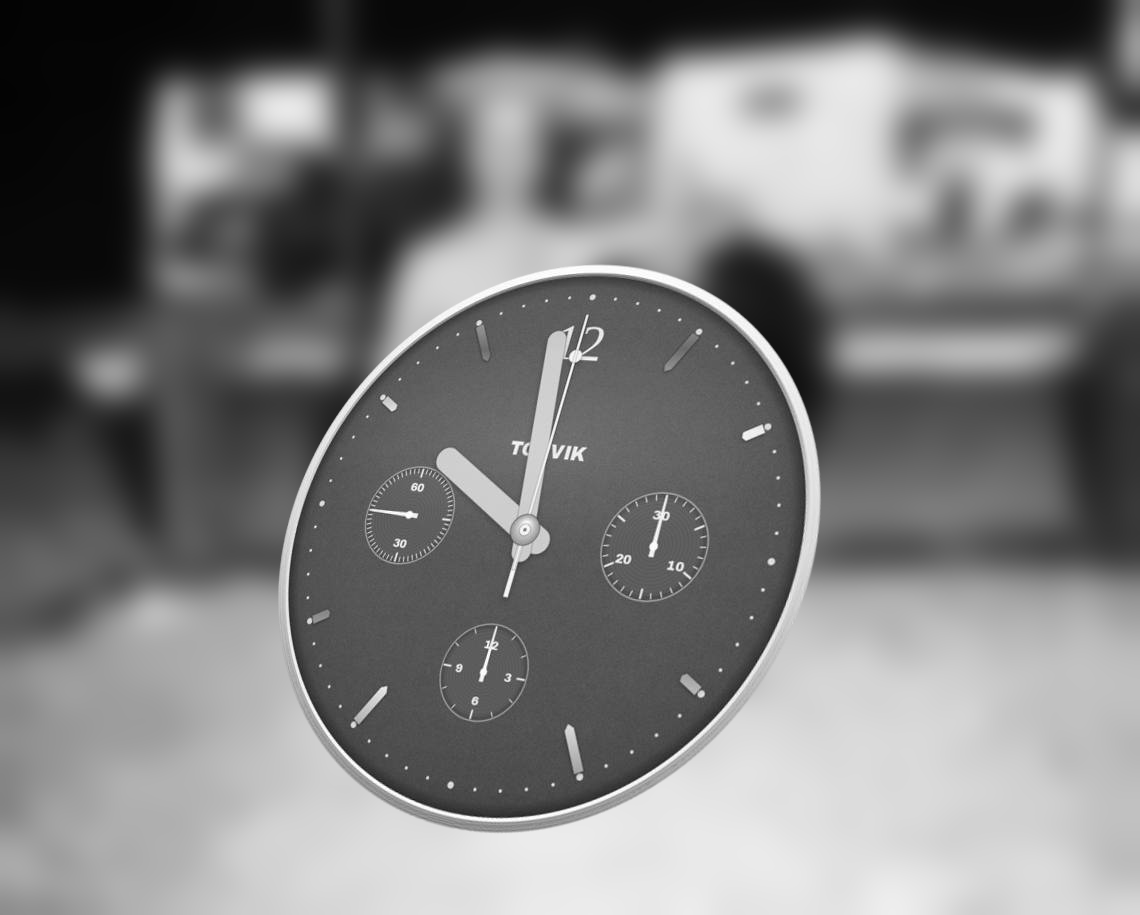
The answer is 9:58:45
